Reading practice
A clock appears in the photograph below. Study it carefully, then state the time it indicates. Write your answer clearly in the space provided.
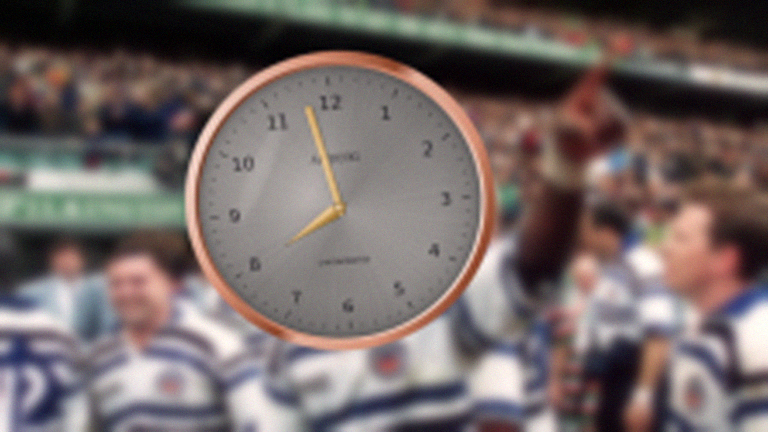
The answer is 7:58
